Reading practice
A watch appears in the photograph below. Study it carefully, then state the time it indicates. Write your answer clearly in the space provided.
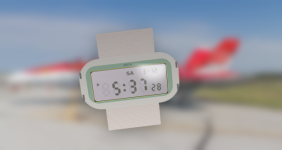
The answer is 5:37:28
